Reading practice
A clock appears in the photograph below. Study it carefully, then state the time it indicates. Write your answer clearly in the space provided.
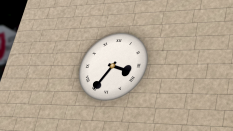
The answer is 3:35
